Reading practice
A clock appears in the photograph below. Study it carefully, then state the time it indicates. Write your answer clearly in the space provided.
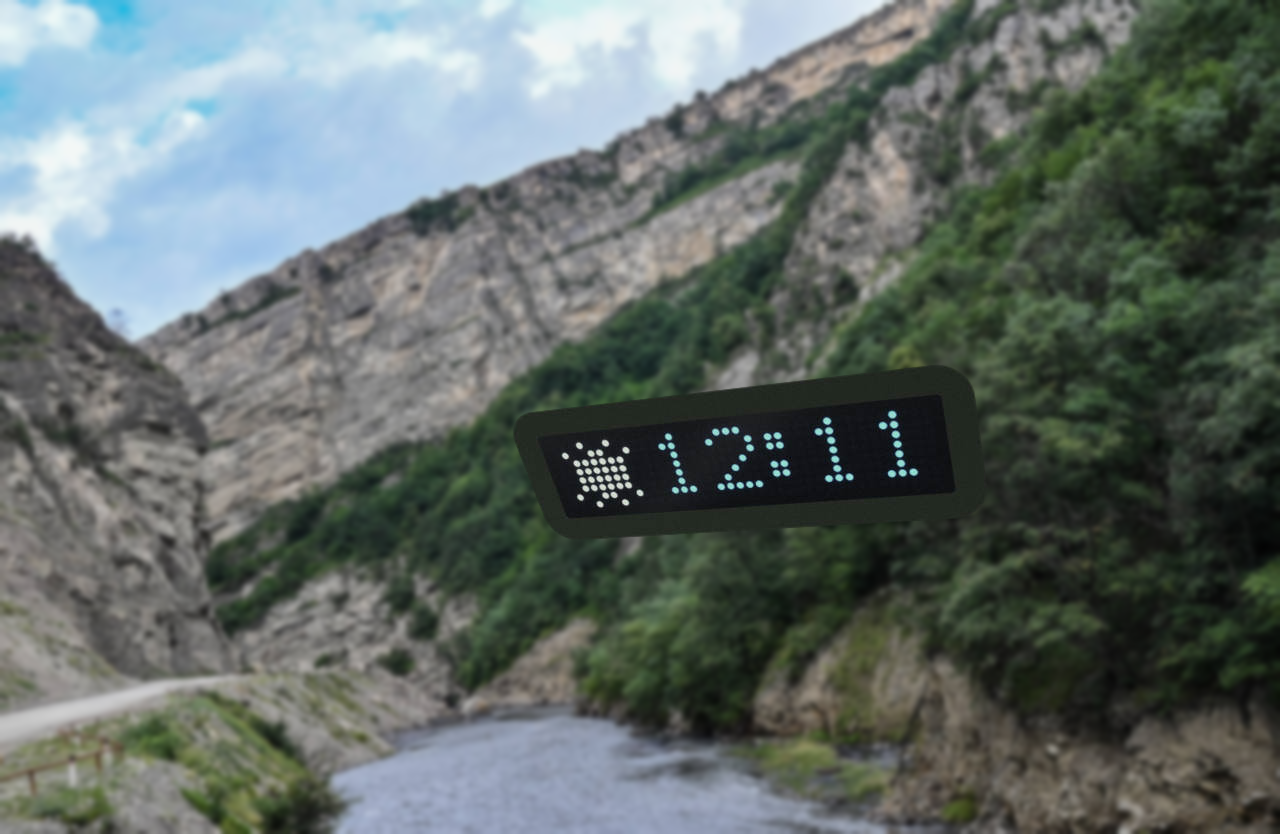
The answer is 12:11
